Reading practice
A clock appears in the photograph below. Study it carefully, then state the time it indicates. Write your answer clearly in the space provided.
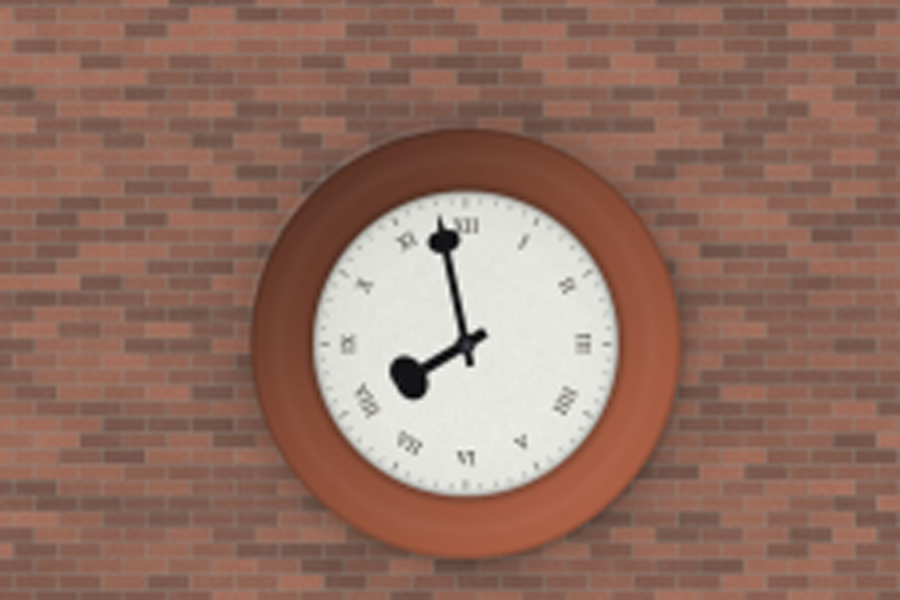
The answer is 7:58
